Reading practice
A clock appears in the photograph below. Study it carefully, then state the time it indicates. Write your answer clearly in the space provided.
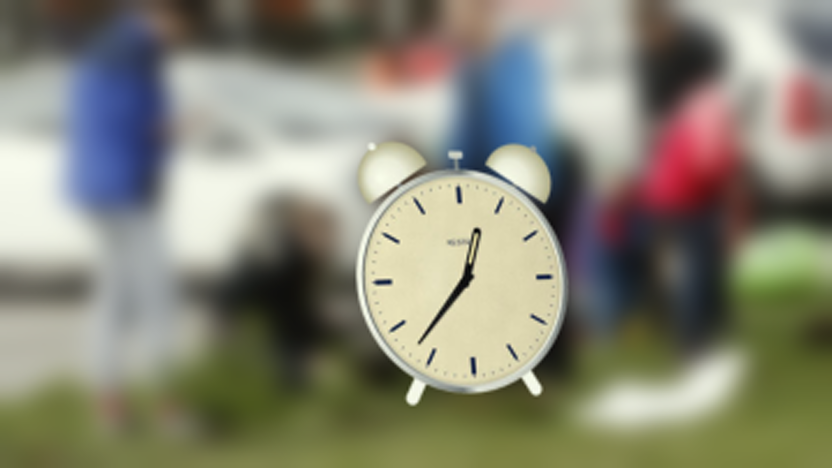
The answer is 12:37
